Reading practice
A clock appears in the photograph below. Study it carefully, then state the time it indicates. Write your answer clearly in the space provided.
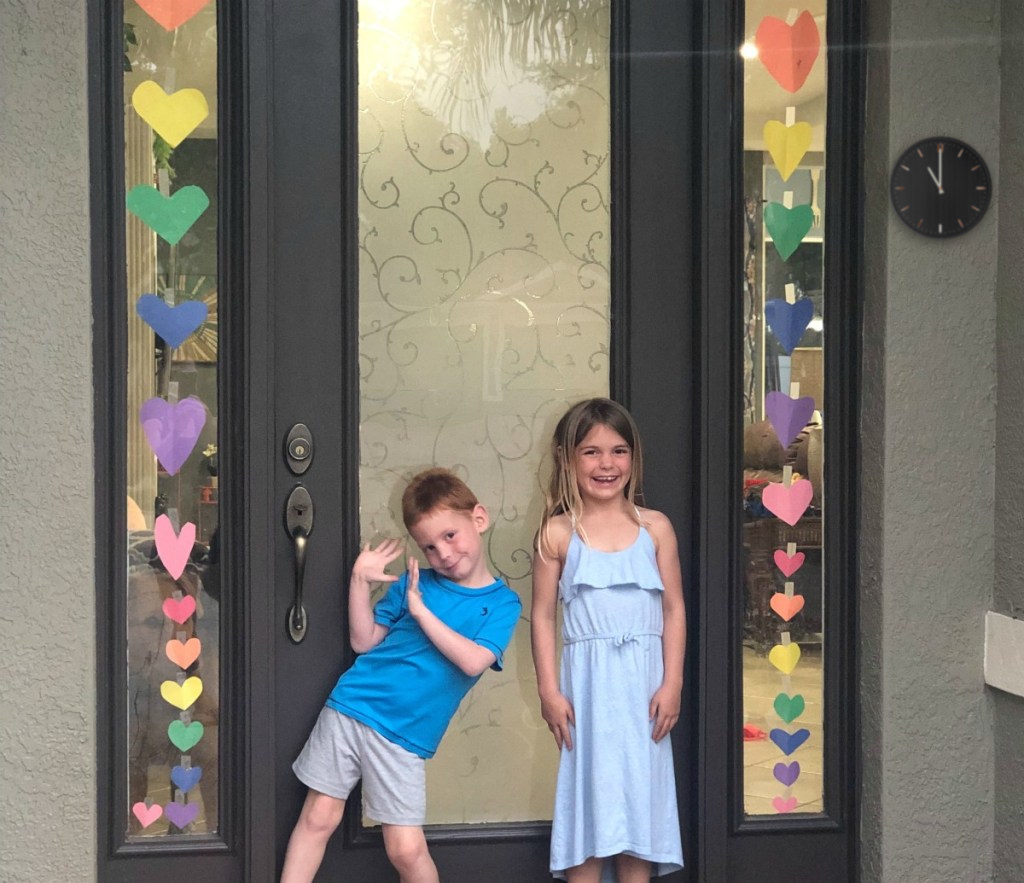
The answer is 11:00
